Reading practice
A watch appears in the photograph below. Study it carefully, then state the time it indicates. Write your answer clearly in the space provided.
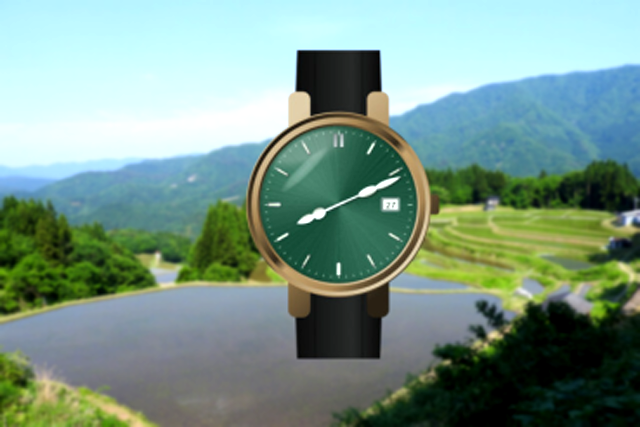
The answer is 8:11
